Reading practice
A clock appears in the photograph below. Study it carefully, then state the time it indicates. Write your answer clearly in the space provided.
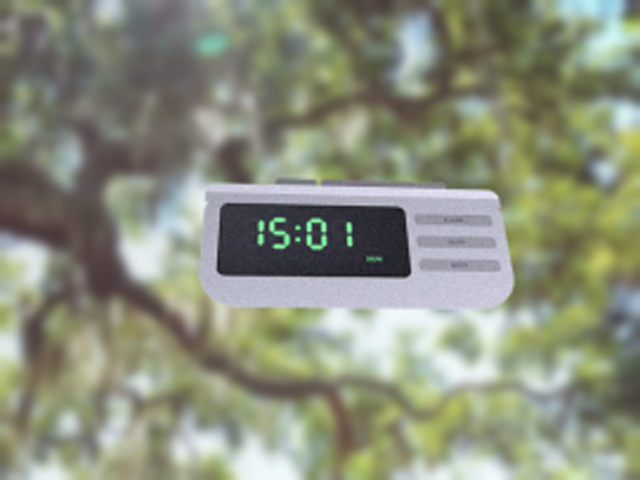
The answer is 15:01
